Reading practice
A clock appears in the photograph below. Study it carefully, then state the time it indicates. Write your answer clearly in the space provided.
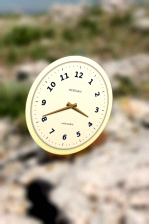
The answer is 3:41
